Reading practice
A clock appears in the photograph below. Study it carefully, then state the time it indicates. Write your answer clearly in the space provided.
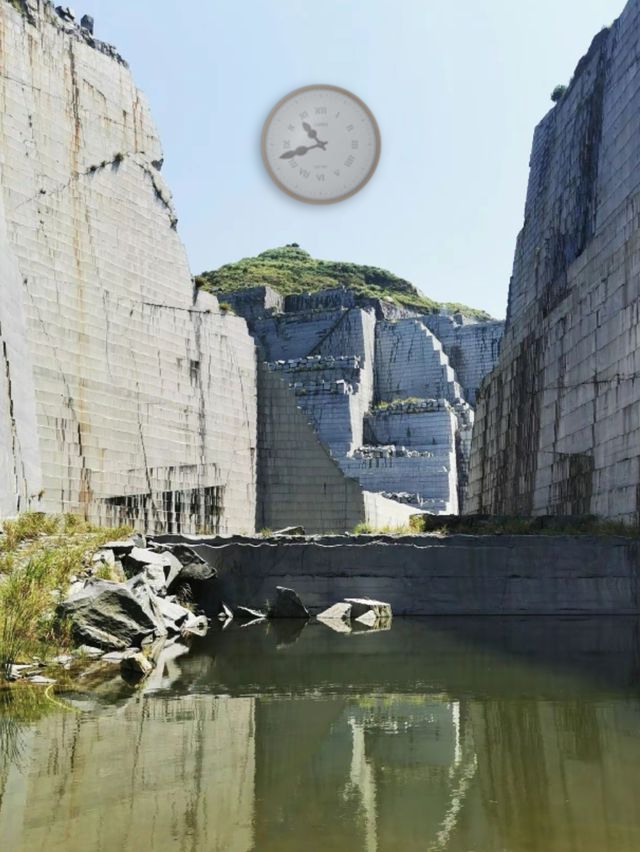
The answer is 10:42
